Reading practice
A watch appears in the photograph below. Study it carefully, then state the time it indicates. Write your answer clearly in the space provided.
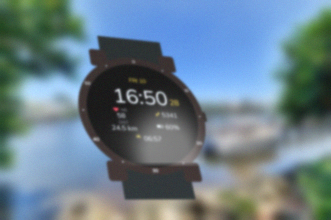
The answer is 16:50
